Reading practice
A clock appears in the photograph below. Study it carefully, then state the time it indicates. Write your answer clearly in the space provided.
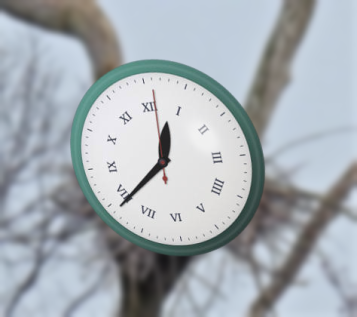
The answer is 12:39:01
